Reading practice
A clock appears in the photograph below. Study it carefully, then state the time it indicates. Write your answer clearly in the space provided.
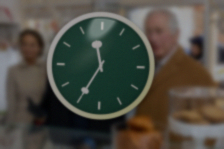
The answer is 11:35
